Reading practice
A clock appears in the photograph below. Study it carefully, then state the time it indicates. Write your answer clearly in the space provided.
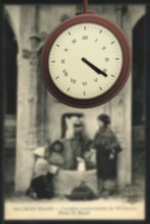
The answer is 4:21
